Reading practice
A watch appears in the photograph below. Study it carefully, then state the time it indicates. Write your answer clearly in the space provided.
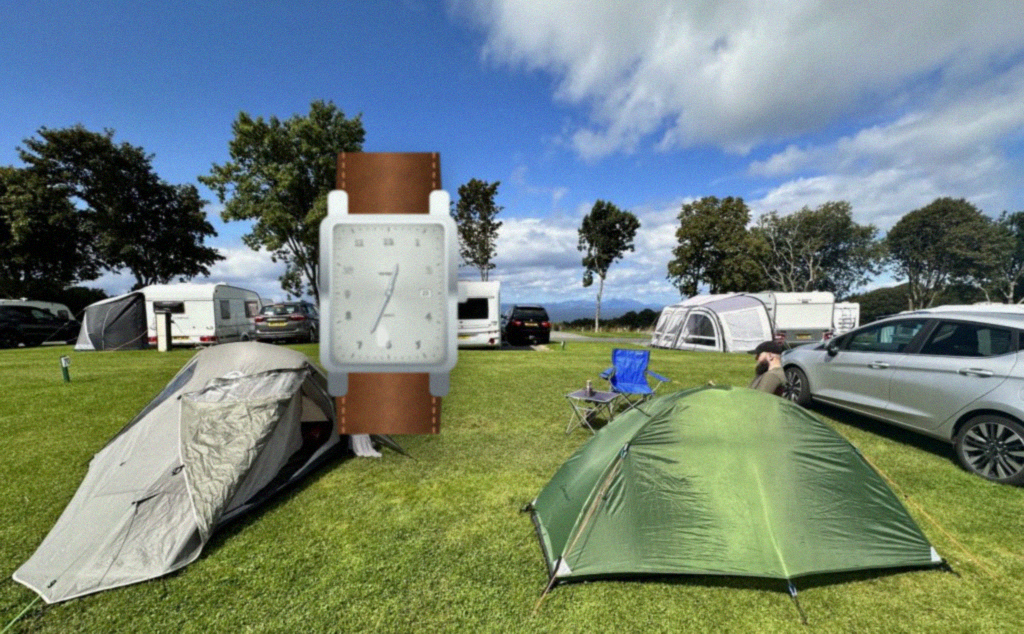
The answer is 12:34
